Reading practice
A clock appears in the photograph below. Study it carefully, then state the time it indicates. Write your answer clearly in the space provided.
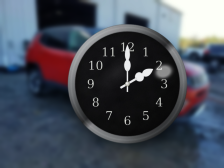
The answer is 2:00
